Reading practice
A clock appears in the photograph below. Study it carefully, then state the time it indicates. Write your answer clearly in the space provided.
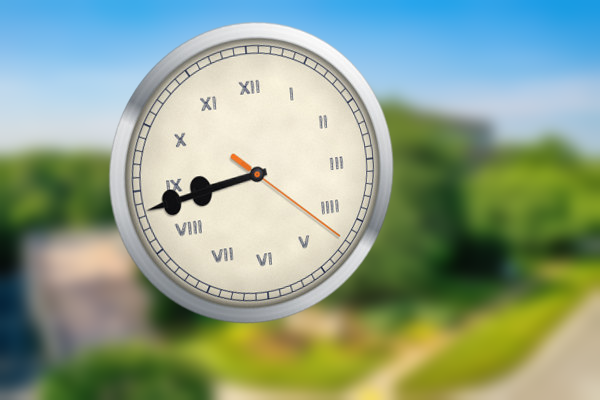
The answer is 8:43:22
